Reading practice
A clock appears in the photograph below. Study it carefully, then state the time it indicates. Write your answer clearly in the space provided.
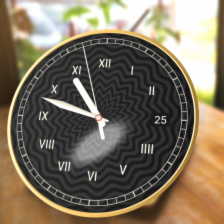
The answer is 10:47:57
